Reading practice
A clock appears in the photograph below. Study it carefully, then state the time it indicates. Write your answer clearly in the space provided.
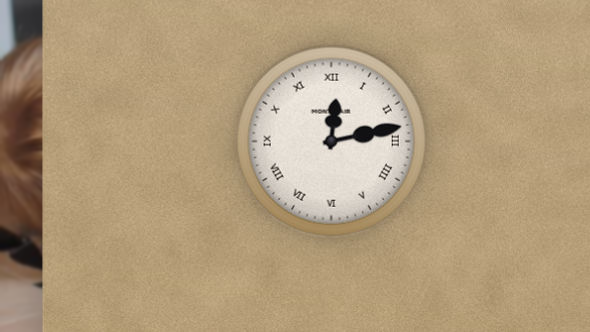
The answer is 12:13
